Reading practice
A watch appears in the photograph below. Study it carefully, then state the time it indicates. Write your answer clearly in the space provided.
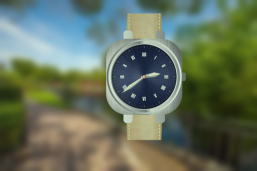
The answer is 2:39
